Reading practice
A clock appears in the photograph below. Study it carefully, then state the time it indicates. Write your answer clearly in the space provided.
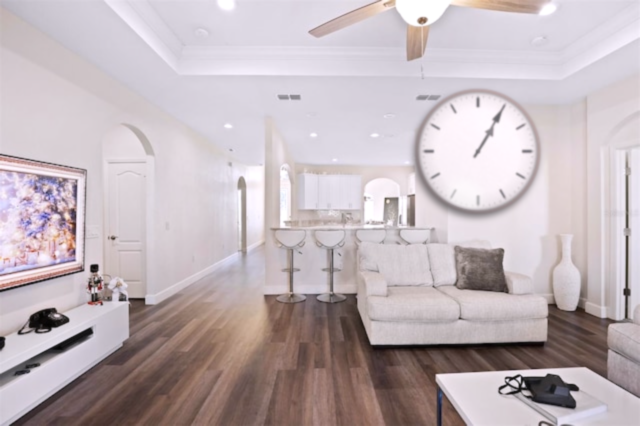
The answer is 1:05
